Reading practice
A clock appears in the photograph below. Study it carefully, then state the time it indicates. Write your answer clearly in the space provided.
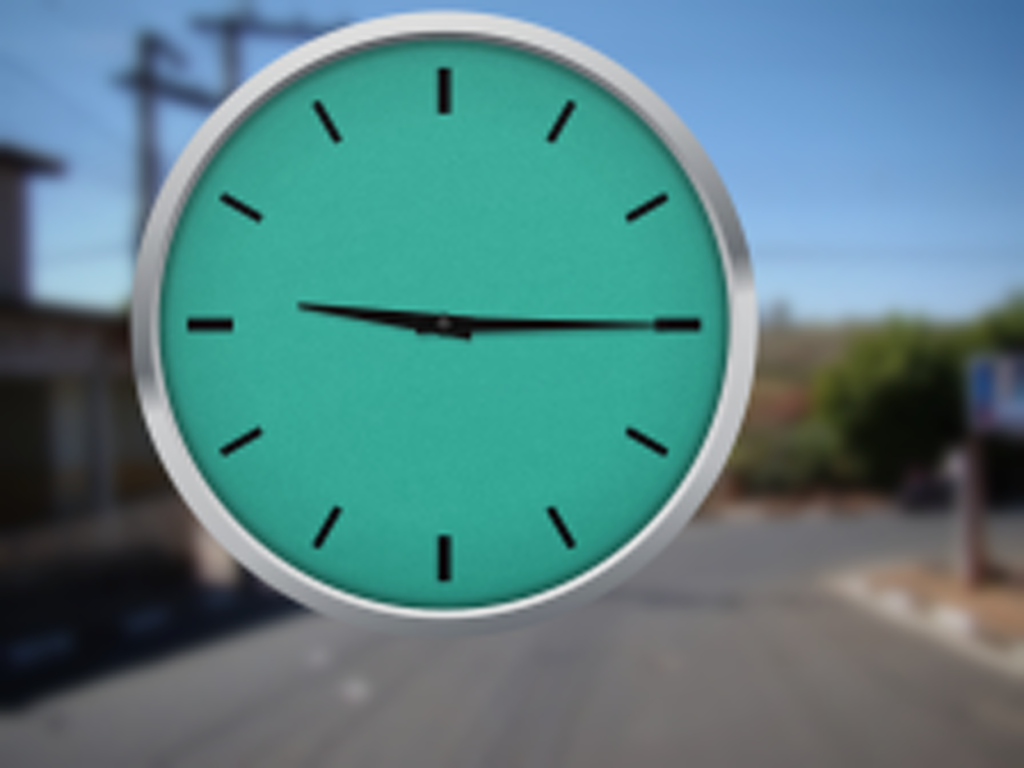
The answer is 9:15
